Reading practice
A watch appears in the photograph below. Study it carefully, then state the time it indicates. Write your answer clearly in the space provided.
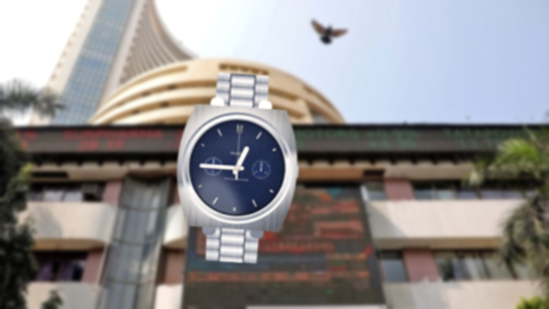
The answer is 12:45
